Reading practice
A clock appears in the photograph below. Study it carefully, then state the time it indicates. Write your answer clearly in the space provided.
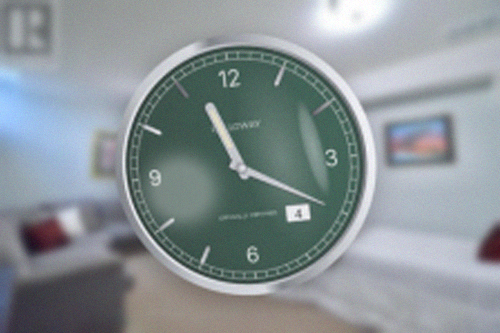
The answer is 11:20
